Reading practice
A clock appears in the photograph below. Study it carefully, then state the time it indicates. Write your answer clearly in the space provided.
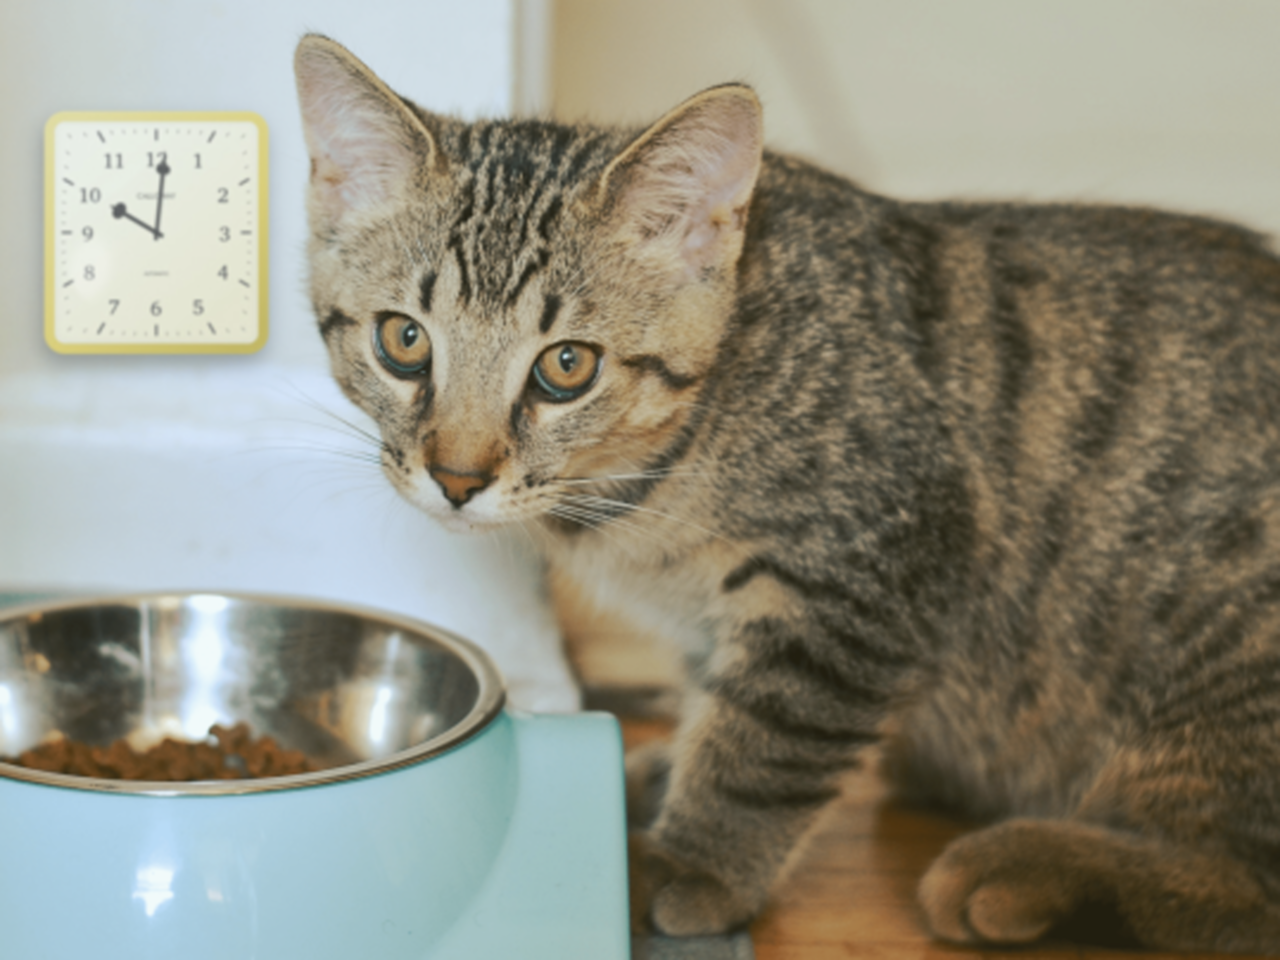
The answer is 10:01
